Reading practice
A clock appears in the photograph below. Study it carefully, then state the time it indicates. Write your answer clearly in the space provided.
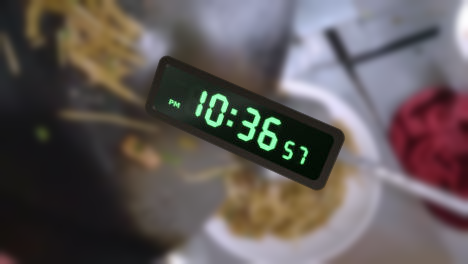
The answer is 10:36:57
